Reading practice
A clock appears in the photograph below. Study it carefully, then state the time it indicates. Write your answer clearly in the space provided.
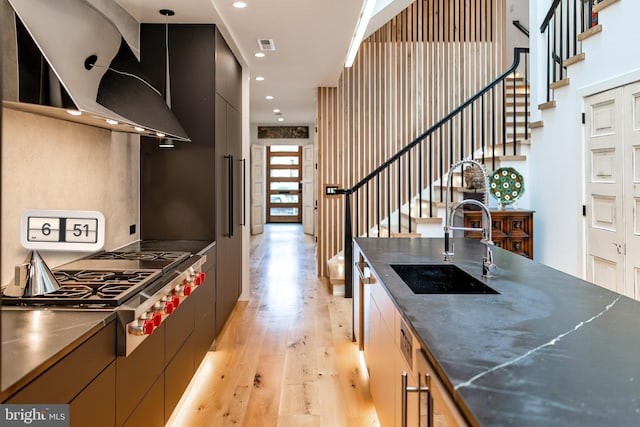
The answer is 6:51
